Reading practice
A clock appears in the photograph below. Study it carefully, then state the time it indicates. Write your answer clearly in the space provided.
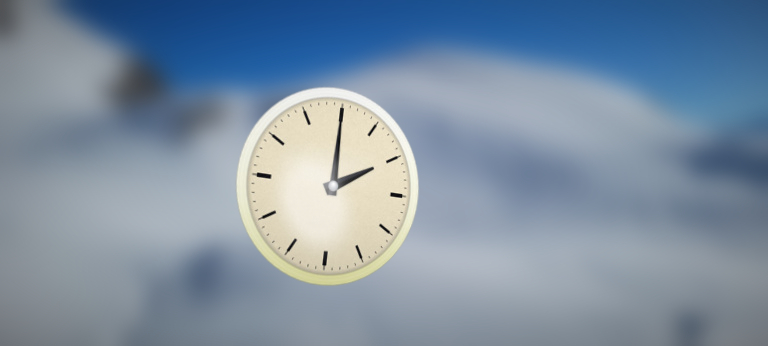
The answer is 2:00
